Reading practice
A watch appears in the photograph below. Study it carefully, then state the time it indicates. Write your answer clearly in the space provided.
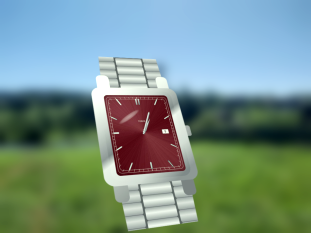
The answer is 1:04
